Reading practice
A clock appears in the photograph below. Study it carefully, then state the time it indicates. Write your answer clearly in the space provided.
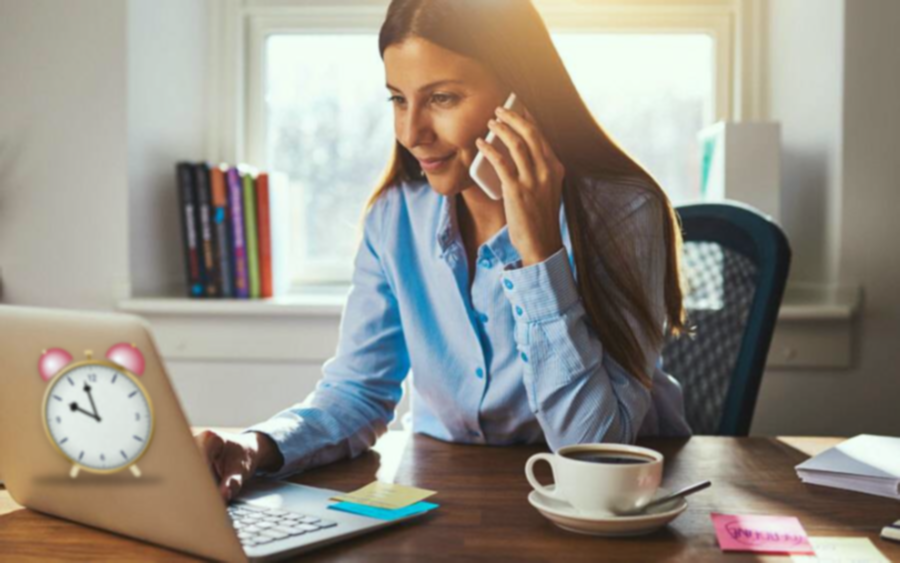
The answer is 9:58
